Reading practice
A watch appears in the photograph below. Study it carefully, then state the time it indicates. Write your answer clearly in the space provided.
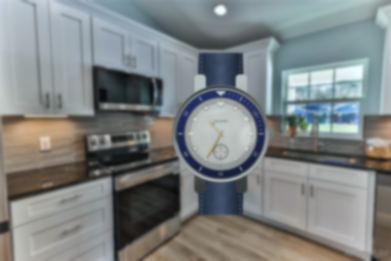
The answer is 10:35
